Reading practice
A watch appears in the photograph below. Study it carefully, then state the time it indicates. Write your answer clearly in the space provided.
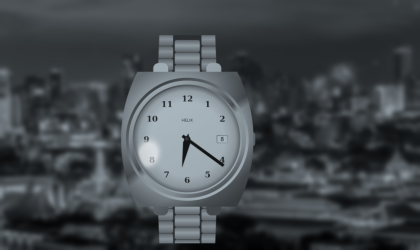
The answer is 6:21
